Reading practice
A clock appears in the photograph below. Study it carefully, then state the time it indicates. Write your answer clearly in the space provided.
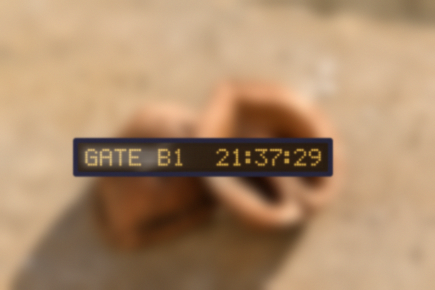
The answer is 21:37:29
